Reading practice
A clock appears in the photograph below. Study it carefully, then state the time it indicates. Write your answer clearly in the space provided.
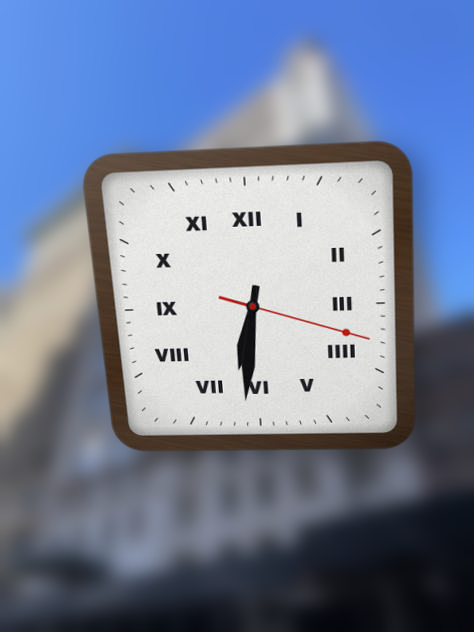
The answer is 6:31:18
